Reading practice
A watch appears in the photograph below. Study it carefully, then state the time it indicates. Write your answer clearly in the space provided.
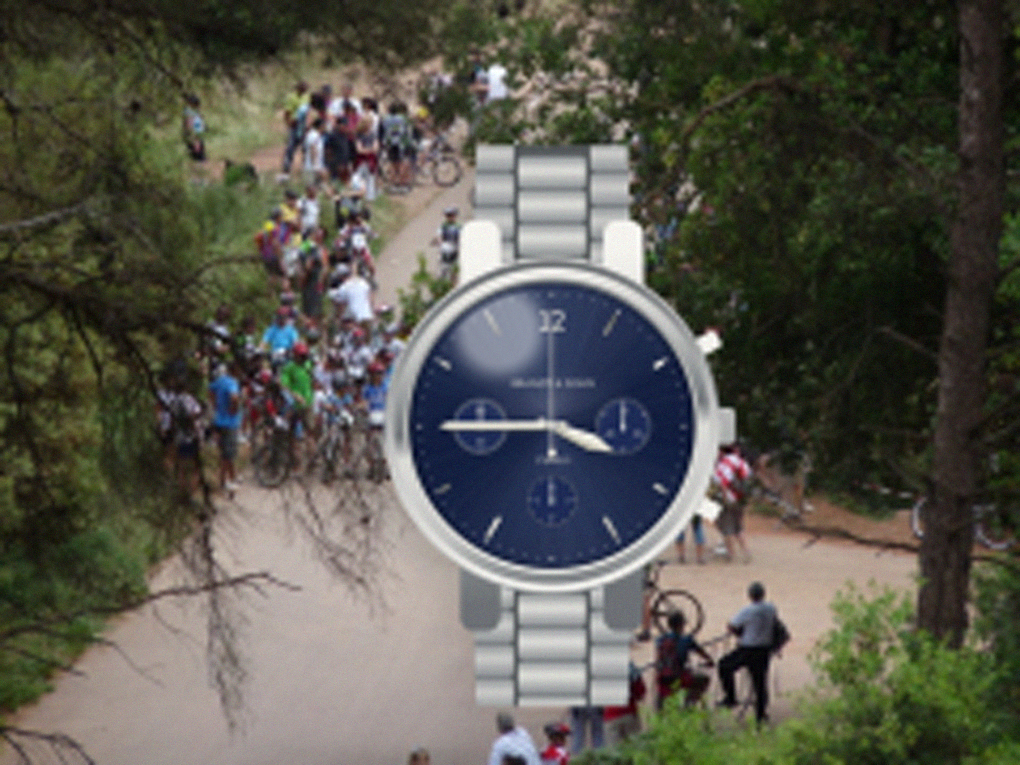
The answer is 3:45
